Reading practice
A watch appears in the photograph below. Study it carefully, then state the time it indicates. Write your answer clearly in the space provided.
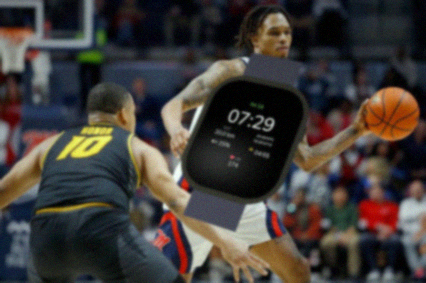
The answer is 7:29
